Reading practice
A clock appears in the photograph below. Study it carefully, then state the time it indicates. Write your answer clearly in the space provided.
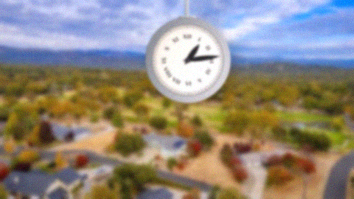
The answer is 1:14
